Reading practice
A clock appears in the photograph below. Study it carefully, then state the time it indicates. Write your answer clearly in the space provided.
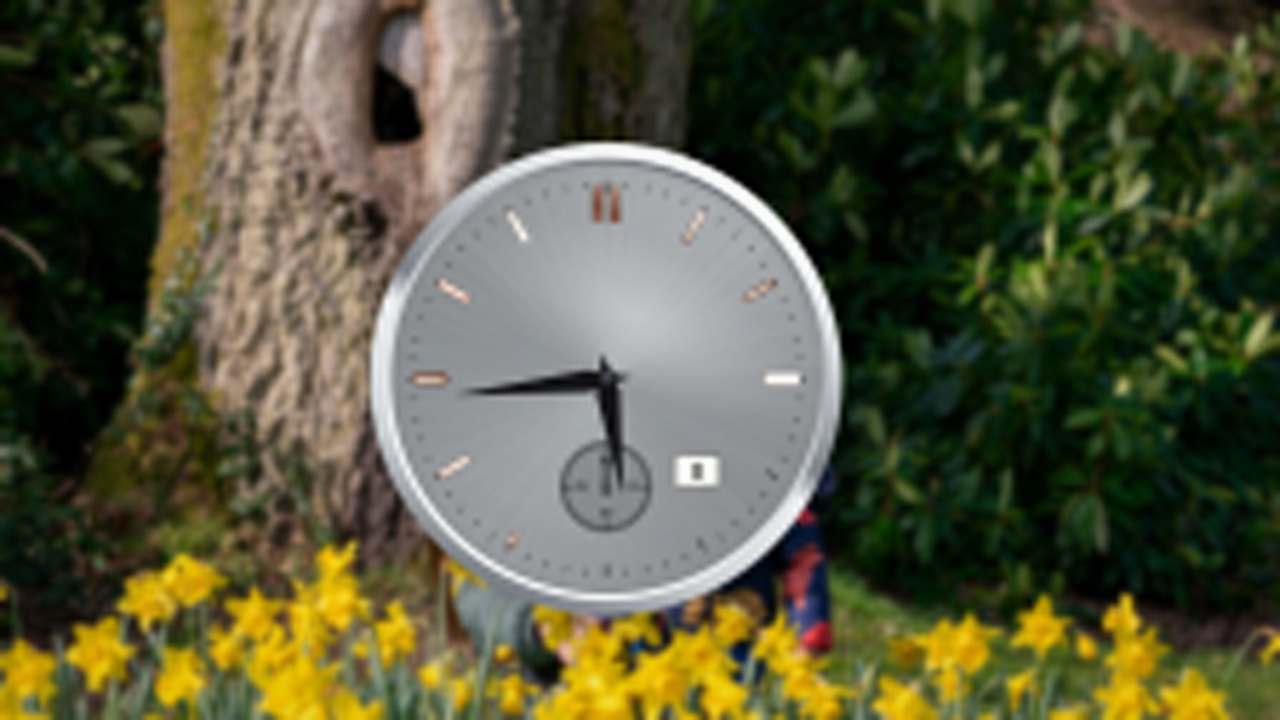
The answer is 5:44
